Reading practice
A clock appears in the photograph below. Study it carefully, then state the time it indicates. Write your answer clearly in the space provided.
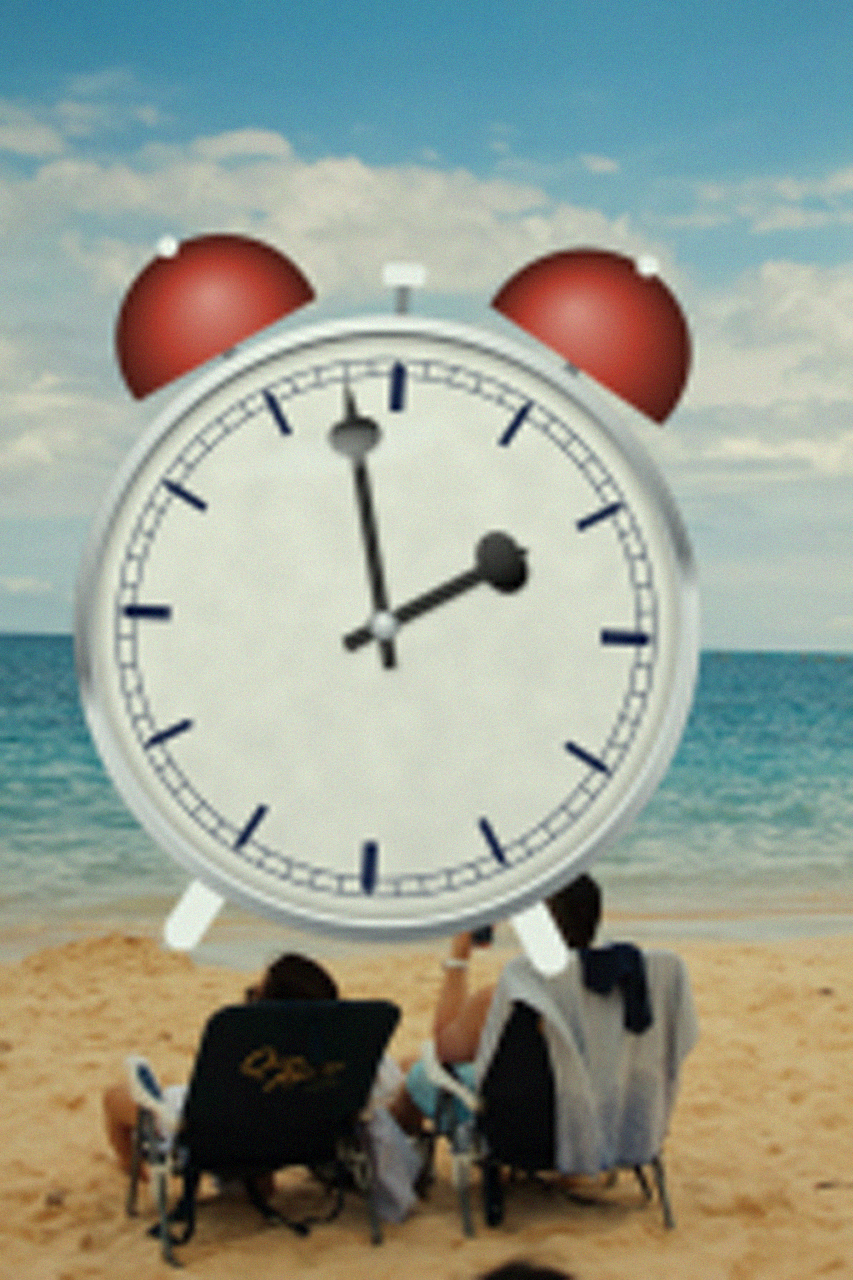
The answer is 1:58
